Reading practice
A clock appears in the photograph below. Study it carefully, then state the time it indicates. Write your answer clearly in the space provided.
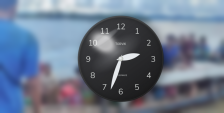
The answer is 2:33
